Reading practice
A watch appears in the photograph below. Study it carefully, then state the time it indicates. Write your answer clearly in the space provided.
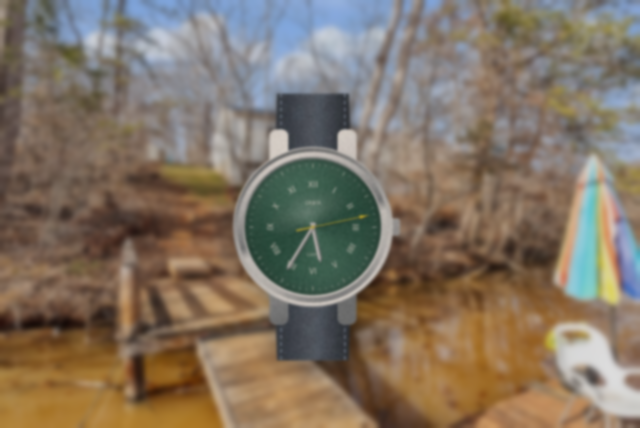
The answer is 5:35:13
